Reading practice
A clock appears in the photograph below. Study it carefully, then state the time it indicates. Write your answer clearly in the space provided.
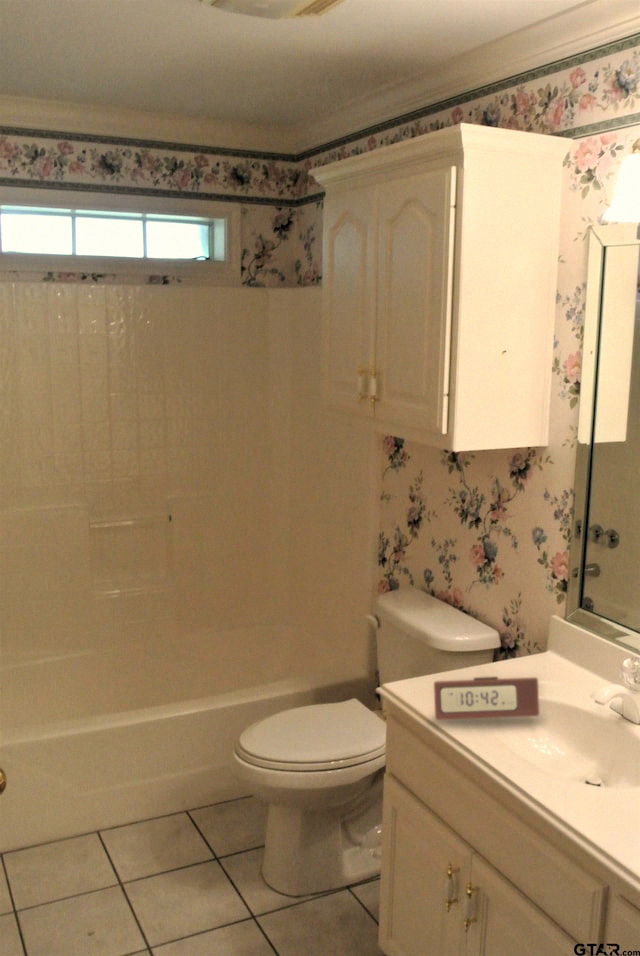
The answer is 10:42
